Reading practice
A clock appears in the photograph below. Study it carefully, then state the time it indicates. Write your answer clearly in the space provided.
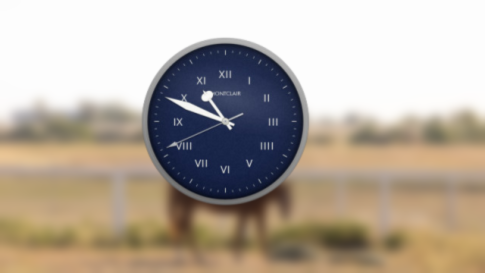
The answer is 10:48:41
